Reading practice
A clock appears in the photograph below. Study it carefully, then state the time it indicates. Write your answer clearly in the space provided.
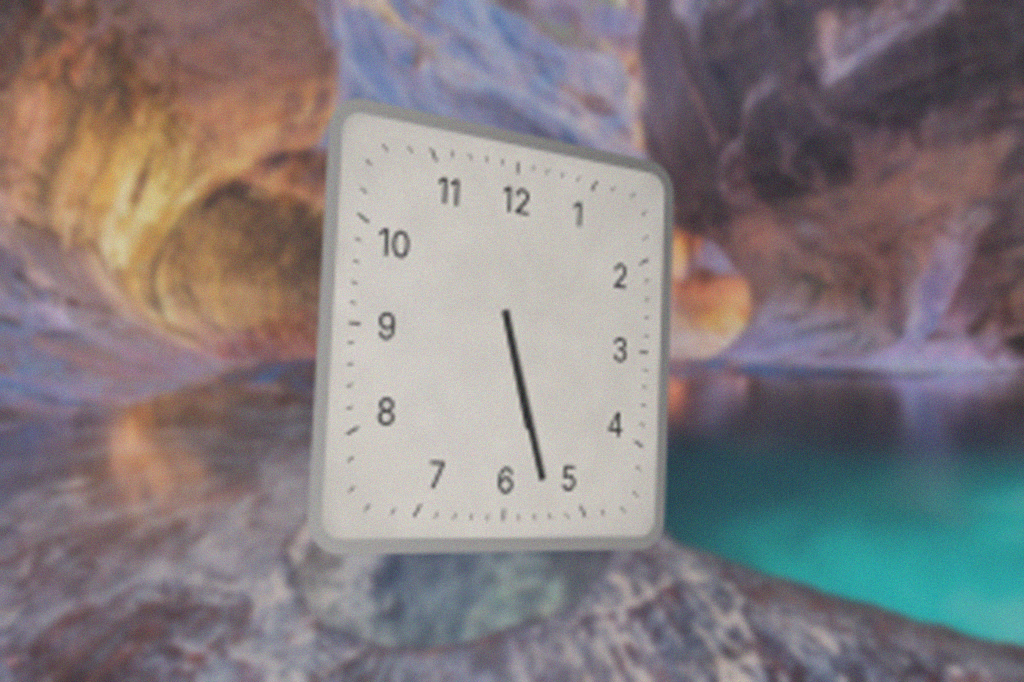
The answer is 5:27
